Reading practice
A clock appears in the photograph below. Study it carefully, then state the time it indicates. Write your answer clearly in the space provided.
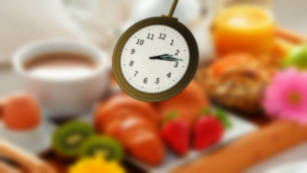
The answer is 2:13
